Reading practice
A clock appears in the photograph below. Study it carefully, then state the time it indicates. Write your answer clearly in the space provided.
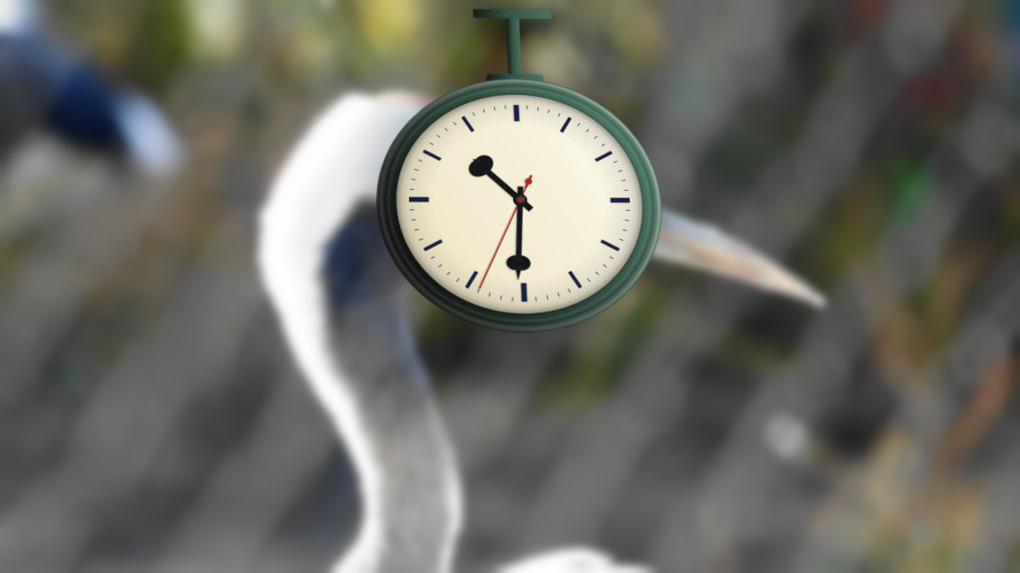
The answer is 10:30:34
